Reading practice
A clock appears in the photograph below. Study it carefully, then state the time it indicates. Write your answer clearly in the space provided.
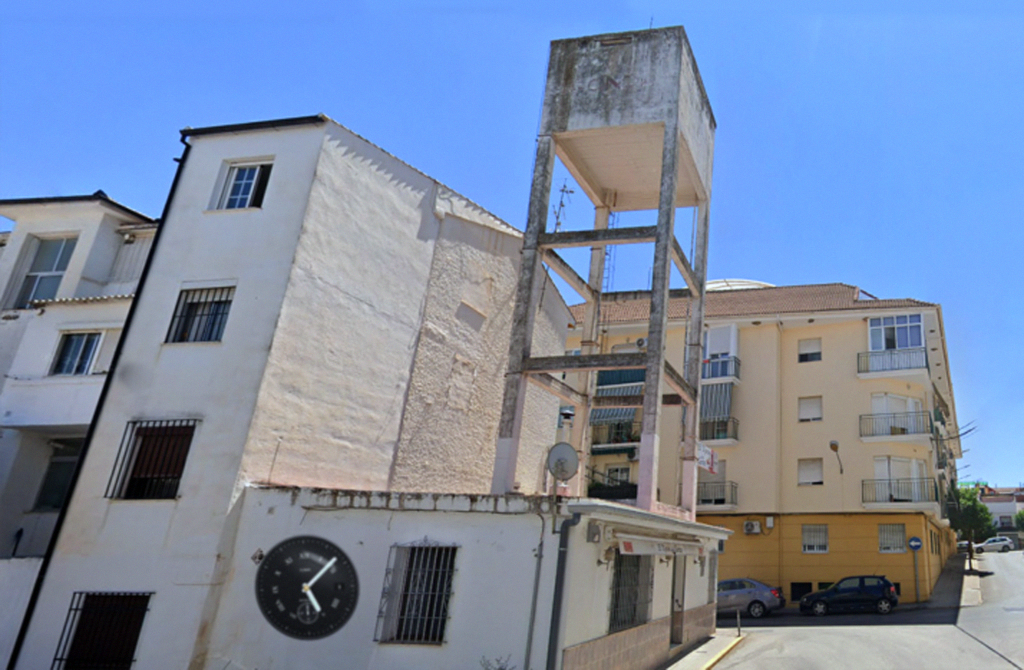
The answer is 5:08
